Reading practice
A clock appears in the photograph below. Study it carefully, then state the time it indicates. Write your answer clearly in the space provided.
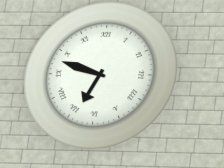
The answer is 6:48
